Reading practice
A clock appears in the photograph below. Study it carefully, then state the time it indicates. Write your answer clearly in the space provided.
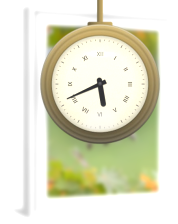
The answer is 5:41
